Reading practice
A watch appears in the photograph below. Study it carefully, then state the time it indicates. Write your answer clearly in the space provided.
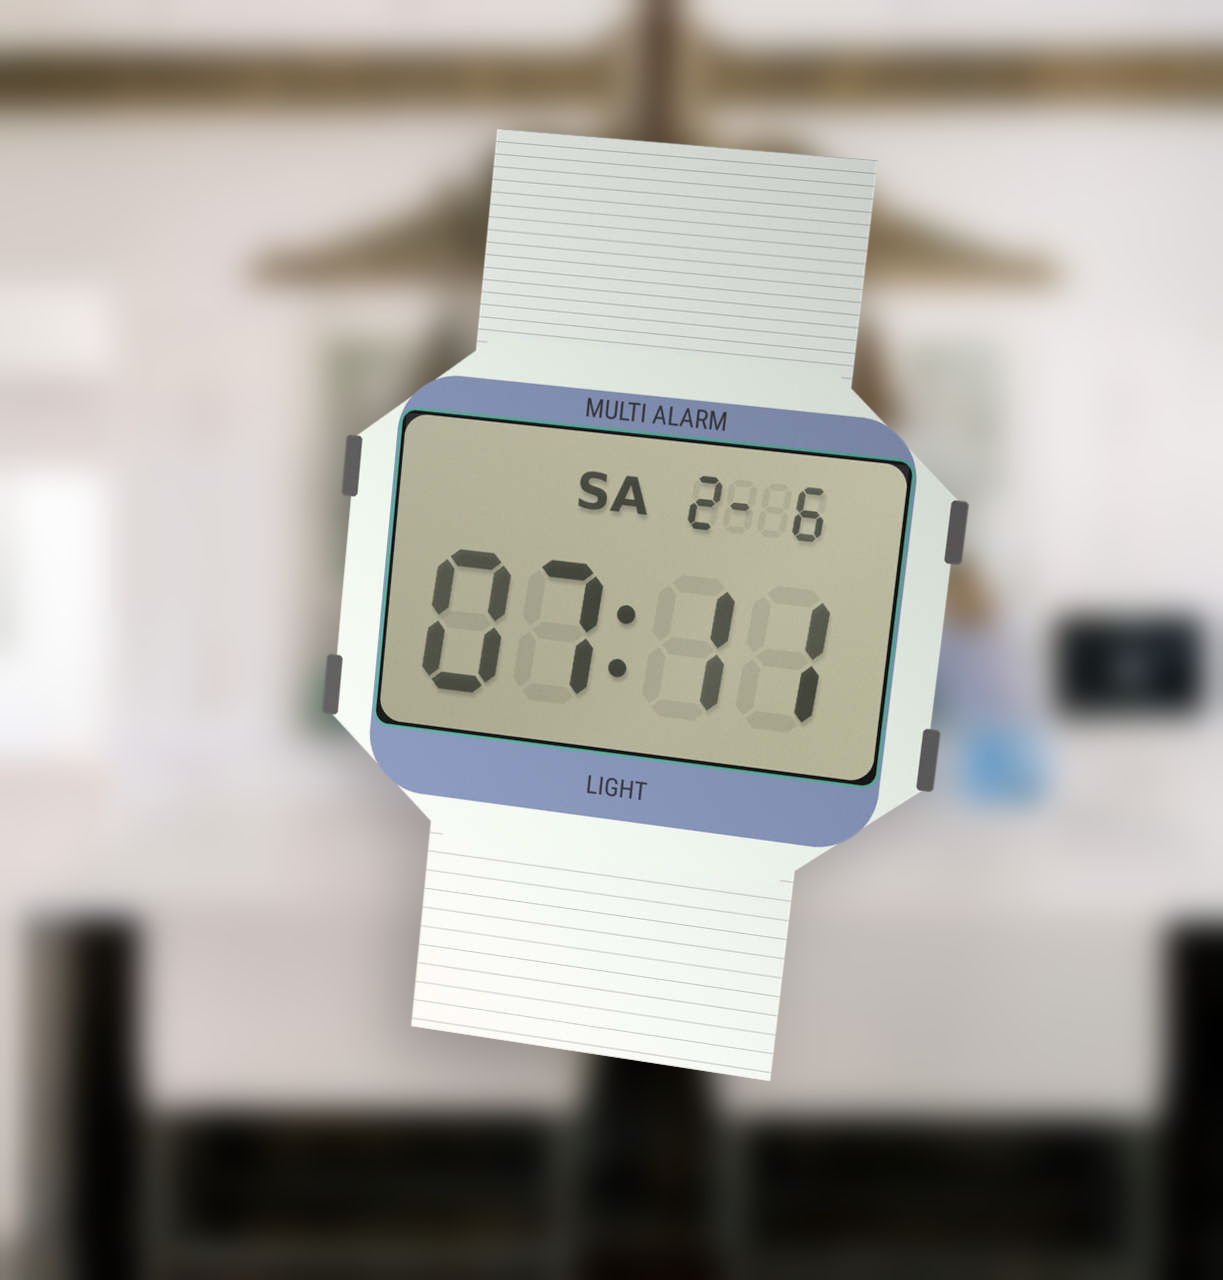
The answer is 7:11
